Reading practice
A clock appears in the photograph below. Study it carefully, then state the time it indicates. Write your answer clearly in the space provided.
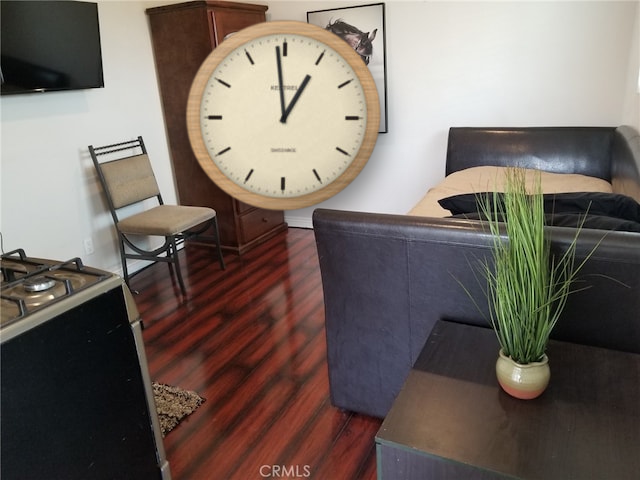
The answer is 12:59
